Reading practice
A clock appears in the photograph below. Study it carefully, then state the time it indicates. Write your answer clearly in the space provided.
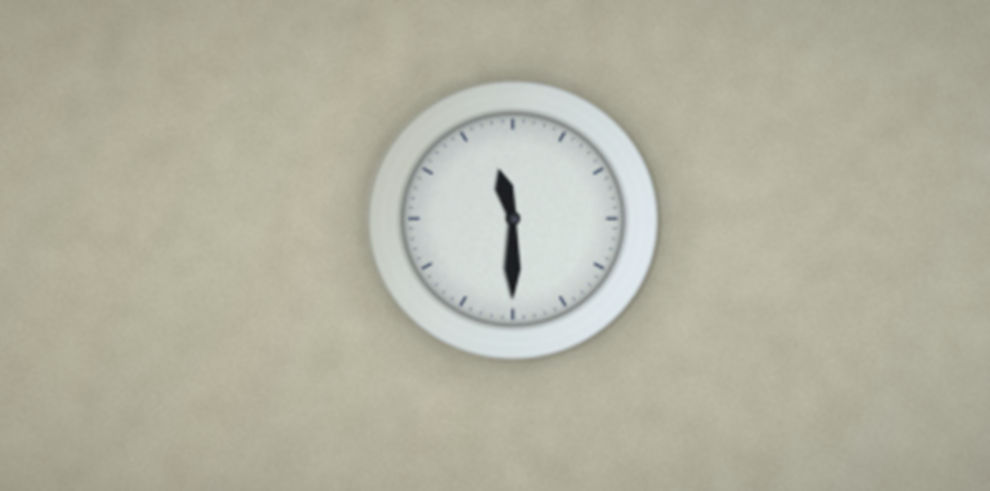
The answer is 11:30
